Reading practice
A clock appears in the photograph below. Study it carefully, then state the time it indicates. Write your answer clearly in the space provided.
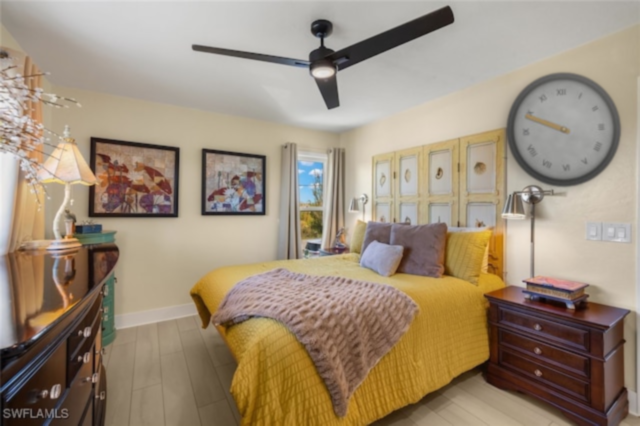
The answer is 9:49
